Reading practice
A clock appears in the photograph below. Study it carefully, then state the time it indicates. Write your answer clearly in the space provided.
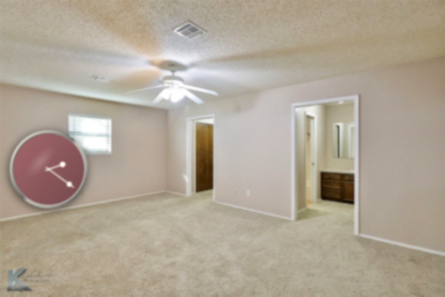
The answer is 2:21
